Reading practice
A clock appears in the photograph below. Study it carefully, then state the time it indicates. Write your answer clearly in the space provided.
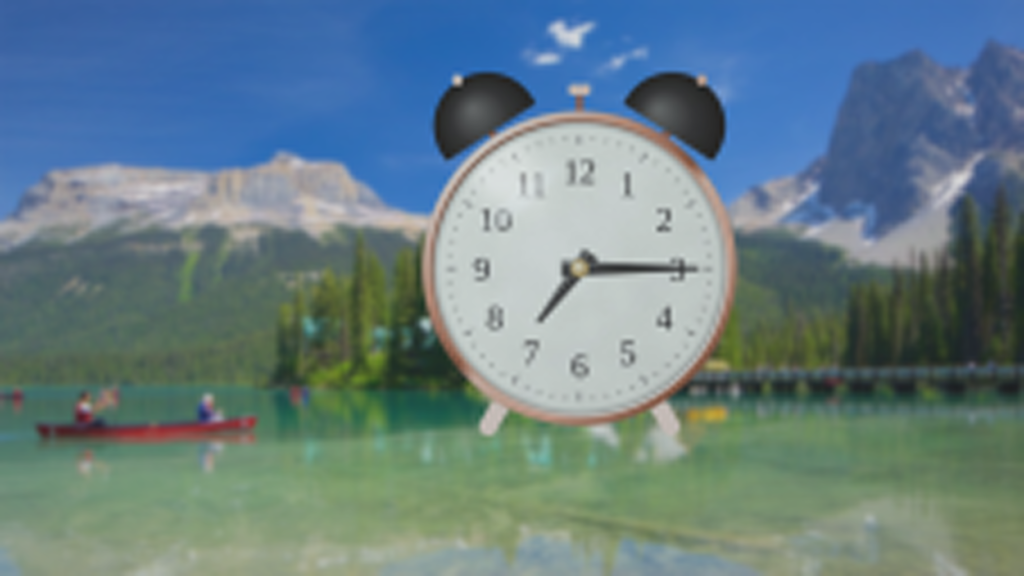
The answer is 7:15
